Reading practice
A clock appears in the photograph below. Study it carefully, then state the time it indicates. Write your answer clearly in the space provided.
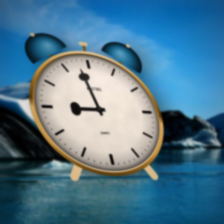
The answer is 8:58
